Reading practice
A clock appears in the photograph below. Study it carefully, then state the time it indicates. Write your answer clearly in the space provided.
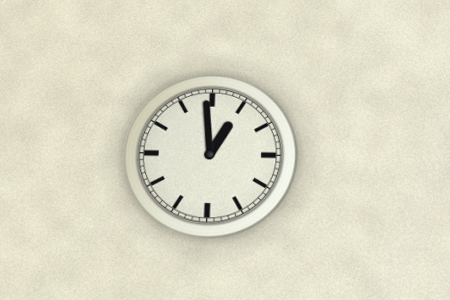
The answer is 12:59
